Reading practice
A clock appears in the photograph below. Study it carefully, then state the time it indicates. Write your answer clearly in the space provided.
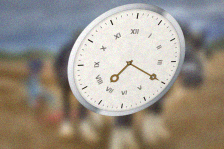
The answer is 7:20
